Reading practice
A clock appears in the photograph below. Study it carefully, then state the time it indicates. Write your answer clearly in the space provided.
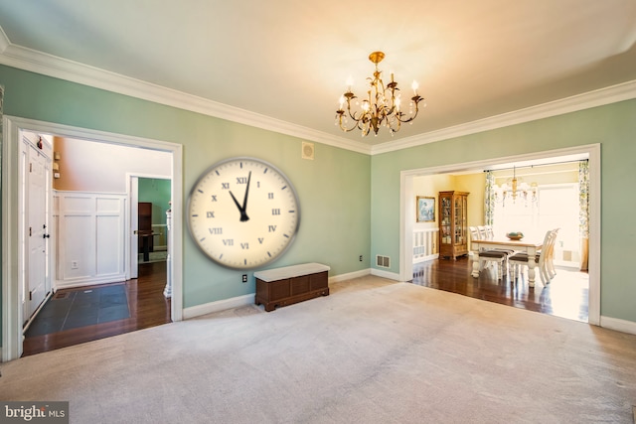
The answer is 11:02
